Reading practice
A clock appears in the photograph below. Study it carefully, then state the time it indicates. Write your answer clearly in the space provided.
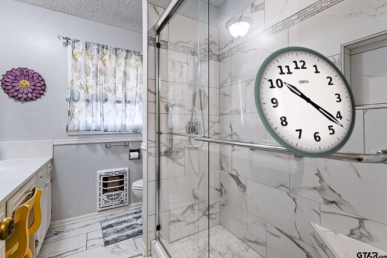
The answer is 10:22
